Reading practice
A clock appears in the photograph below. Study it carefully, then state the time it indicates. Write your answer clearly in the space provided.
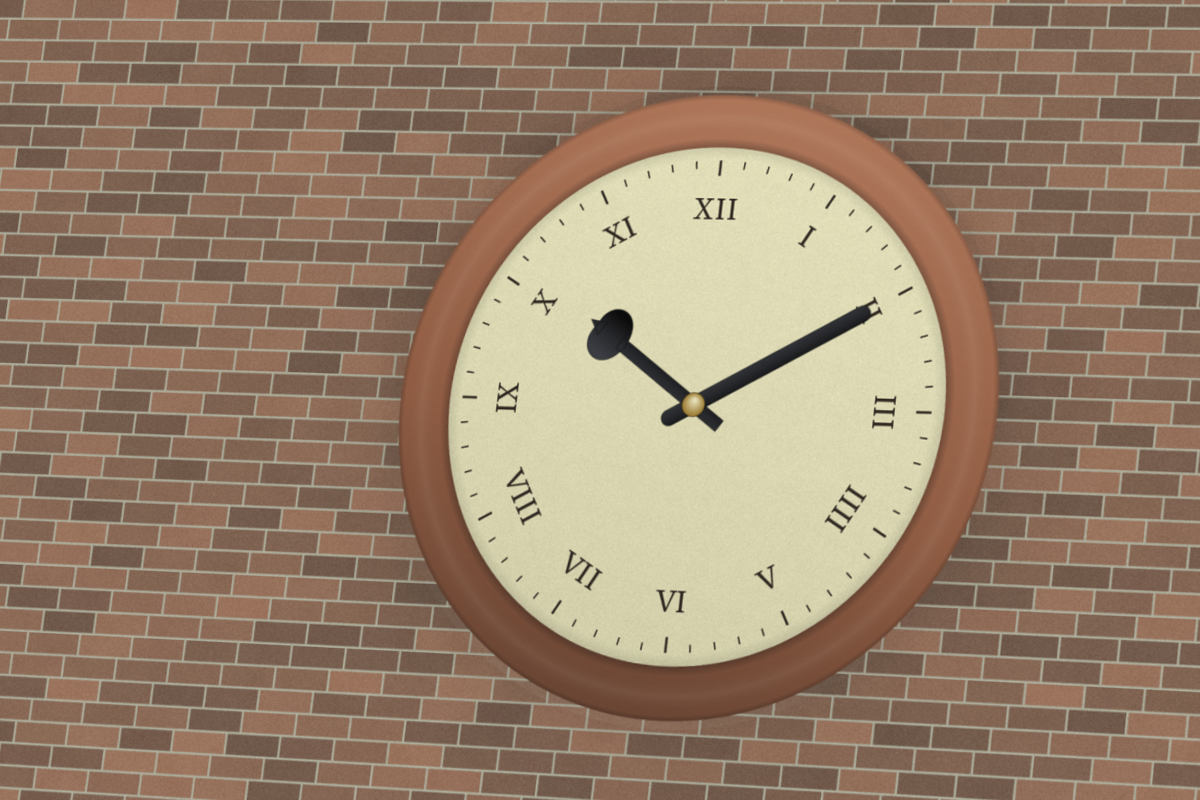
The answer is 10:10
